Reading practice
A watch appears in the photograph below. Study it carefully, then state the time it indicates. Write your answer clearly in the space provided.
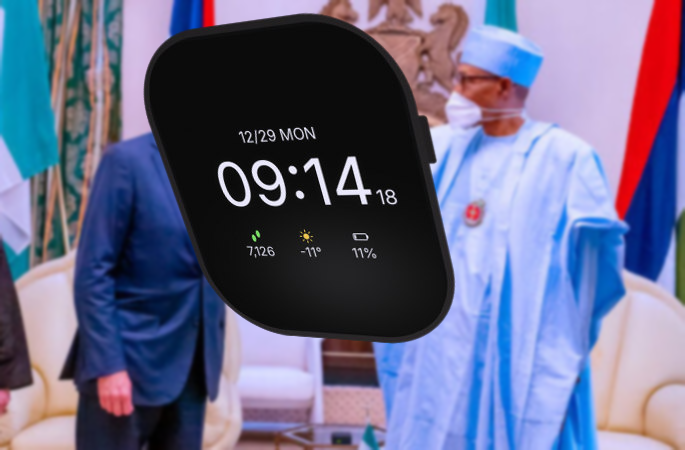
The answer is 9:14:18
